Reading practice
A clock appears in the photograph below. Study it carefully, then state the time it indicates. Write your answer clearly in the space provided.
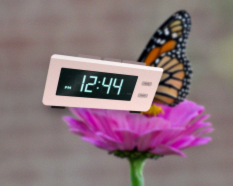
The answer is 12:44
